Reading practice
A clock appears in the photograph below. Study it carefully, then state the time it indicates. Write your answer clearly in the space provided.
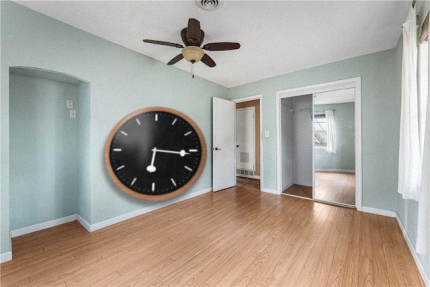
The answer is 6:16
